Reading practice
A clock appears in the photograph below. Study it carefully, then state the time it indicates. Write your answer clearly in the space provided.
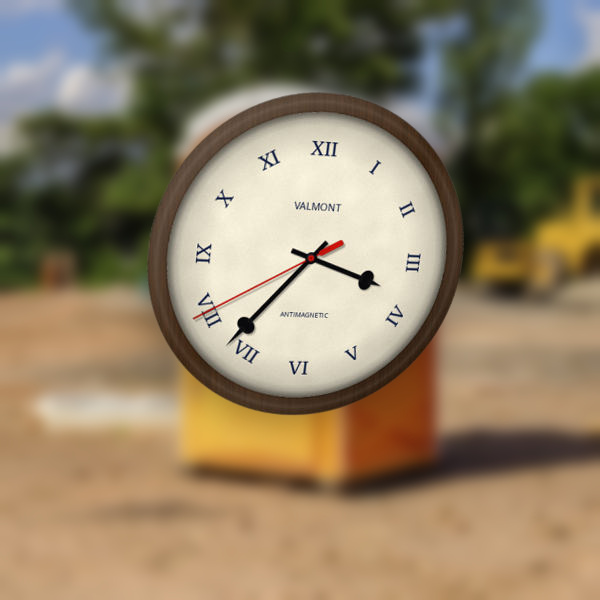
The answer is 3:36:40
